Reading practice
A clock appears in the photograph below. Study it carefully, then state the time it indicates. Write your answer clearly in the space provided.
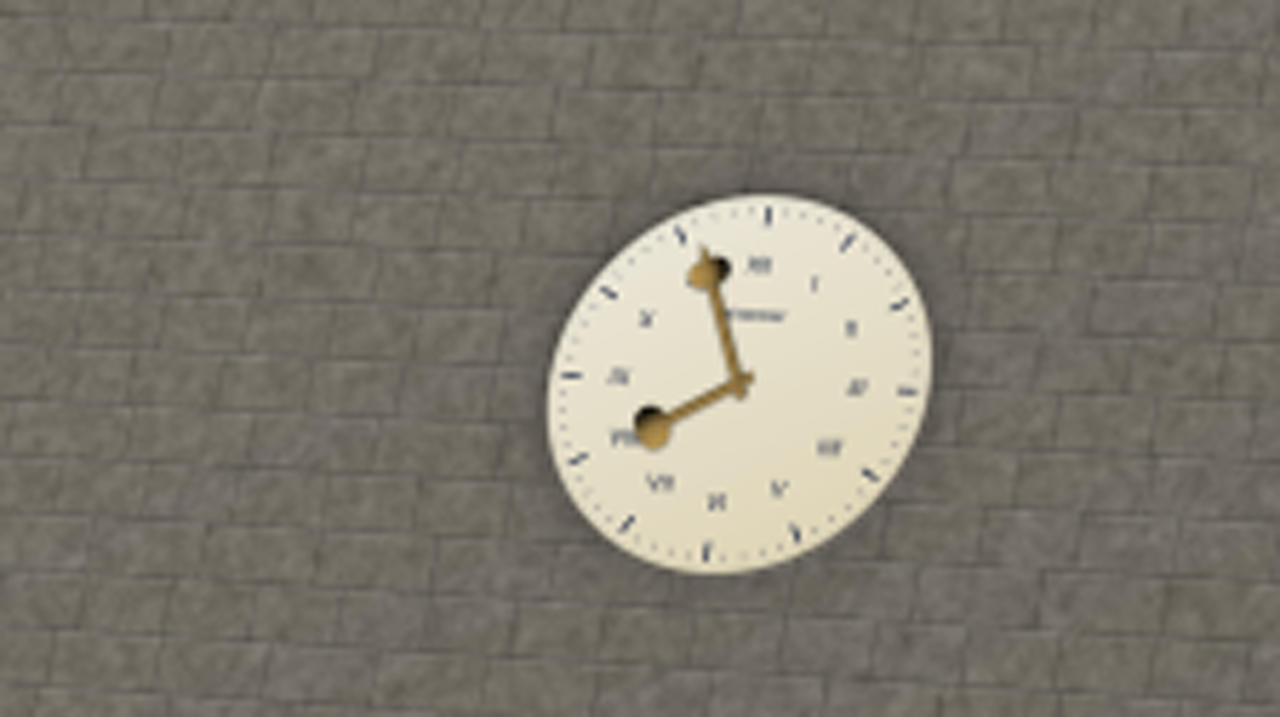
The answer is 7:56
